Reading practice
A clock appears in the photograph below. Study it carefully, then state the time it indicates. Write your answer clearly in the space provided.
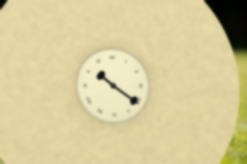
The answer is 10:21
